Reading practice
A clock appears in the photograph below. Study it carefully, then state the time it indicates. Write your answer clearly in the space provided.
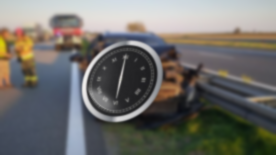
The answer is 6:00
